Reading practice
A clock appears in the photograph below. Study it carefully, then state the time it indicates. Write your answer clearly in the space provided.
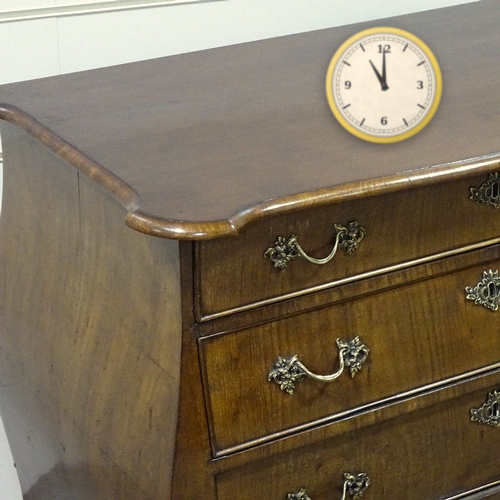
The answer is 11:00
